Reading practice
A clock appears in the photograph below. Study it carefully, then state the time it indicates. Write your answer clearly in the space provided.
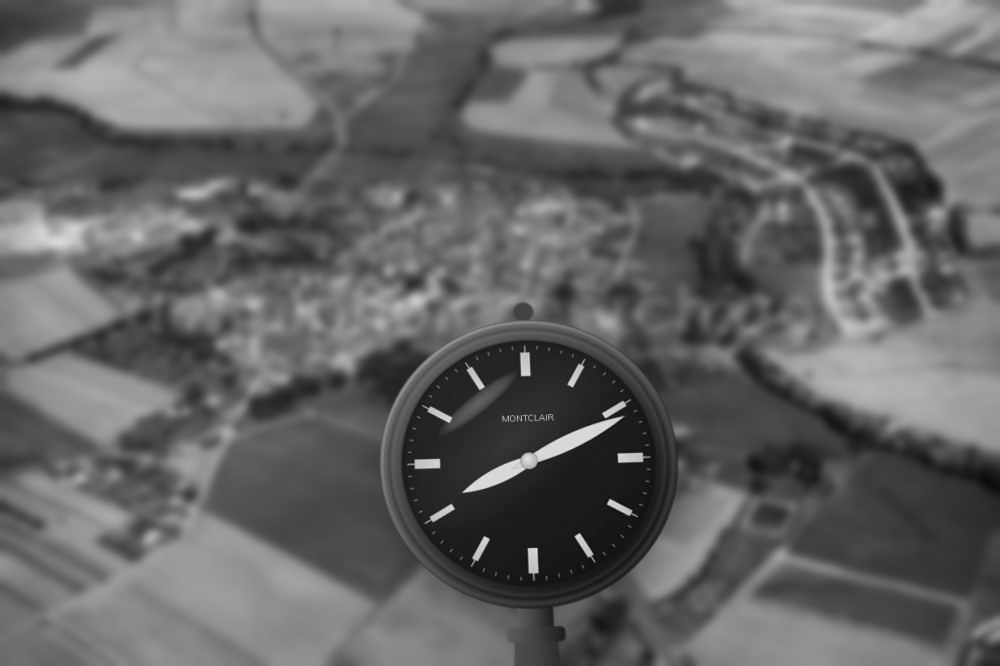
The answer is 8:11
